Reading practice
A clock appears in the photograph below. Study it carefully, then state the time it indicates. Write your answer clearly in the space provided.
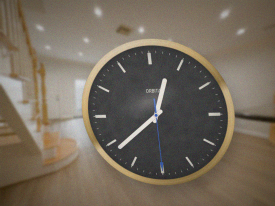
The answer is 12:38:30
